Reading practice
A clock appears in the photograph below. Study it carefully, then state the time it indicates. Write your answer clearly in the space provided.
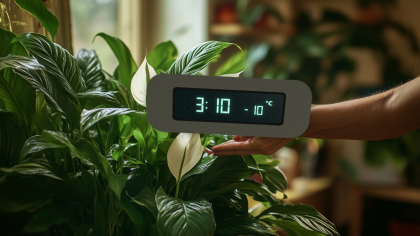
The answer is 3:10
